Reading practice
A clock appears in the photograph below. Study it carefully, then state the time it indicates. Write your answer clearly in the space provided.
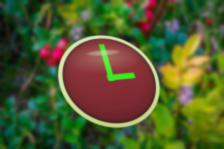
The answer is 3:00
